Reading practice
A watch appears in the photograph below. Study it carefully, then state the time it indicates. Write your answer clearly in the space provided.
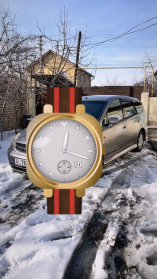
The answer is 12:18
